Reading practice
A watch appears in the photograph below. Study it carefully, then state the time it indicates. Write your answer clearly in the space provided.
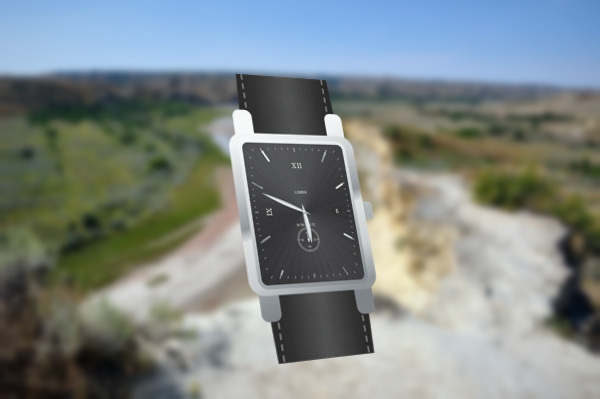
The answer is 5:49
